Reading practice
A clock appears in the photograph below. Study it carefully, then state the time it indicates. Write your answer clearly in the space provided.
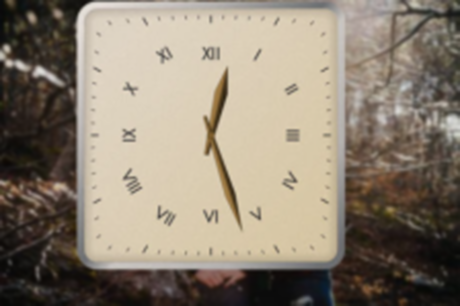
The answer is 12:27
